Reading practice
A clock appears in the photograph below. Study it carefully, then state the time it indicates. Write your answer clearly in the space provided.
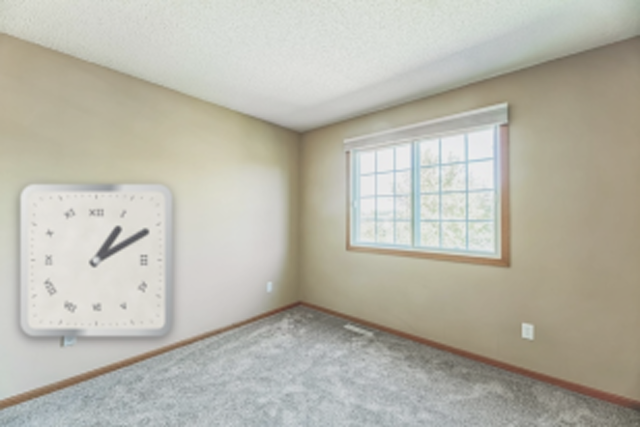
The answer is 1:10
